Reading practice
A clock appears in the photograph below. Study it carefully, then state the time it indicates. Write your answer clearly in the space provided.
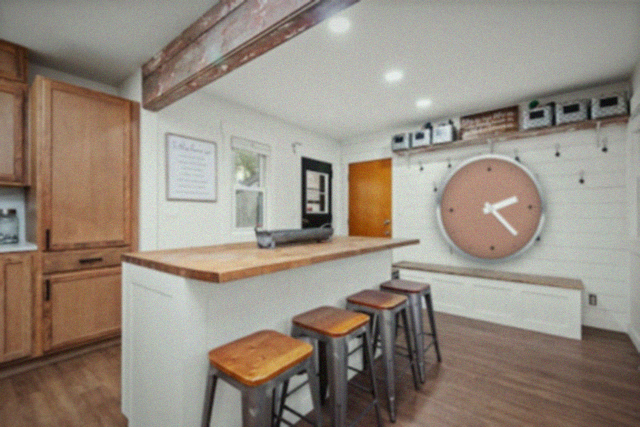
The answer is 2:23
